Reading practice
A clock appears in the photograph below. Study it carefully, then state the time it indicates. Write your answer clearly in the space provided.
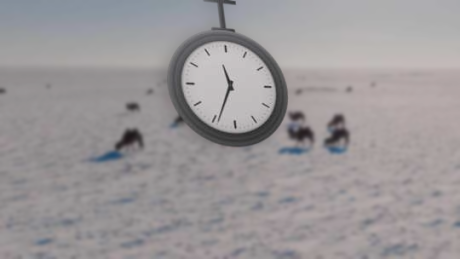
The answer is 11:34
